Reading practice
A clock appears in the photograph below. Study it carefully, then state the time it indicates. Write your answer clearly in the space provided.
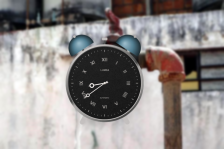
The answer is 8:39
